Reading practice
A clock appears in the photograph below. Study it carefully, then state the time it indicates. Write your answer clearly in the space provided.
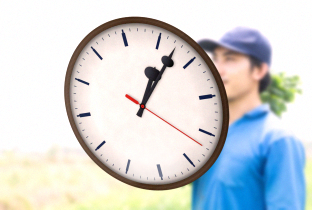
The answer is 1:07:22
